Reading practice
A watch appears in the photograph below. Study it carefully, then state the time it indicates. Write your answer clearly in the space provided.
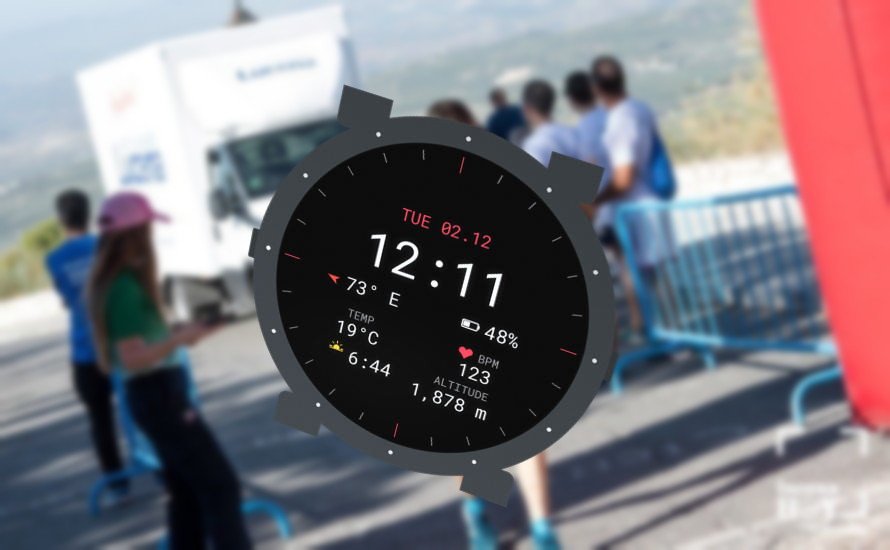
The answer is 12:11
